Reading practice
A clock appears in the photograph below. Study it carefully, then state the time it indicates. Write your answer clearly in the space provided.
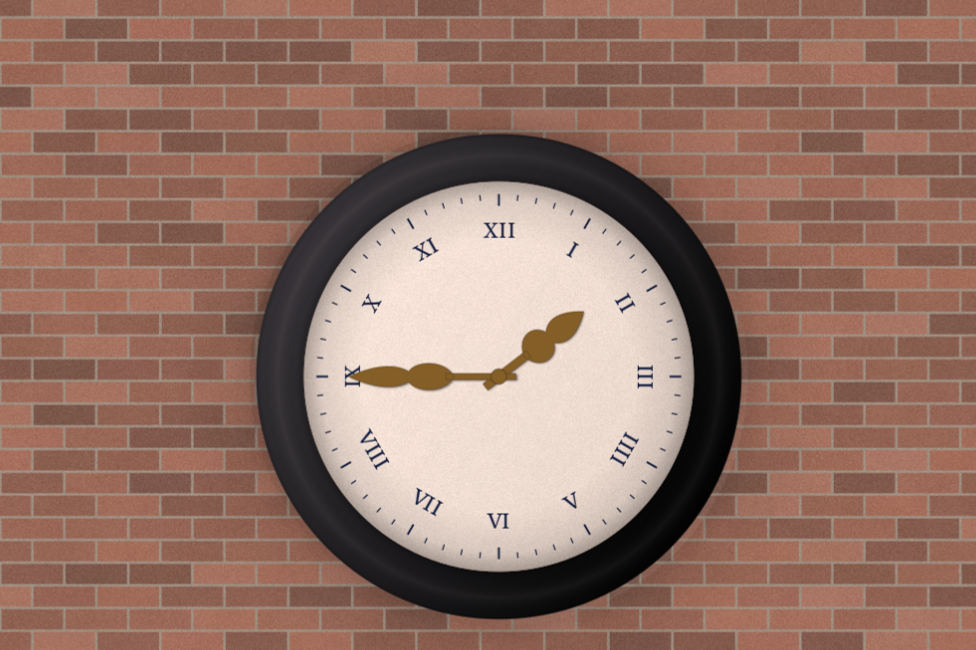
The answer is 1:45
